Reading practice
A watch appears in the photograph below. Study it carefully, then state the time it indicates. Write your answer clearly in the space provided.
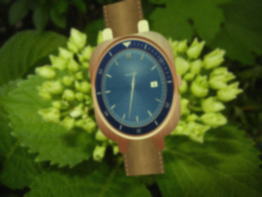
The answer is 12:33
